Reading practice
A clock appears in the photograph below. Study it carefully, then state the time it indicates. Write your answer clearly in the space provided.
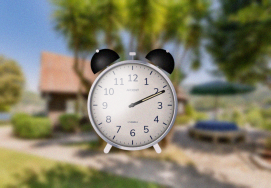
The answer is 2:11
